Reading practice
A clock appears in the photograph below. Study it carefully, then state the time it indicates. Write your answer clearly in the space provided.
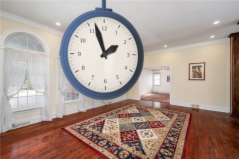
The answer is 1:57
